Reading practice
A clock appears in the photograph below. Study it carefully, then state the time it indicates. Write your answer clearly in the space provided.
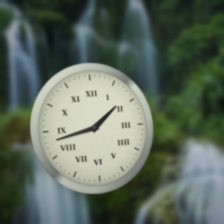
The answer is 1:43
